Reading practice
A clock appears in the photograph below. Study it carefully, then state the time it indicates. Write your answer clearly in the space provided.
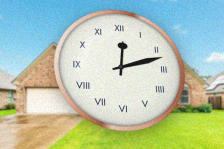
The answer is 12:12
